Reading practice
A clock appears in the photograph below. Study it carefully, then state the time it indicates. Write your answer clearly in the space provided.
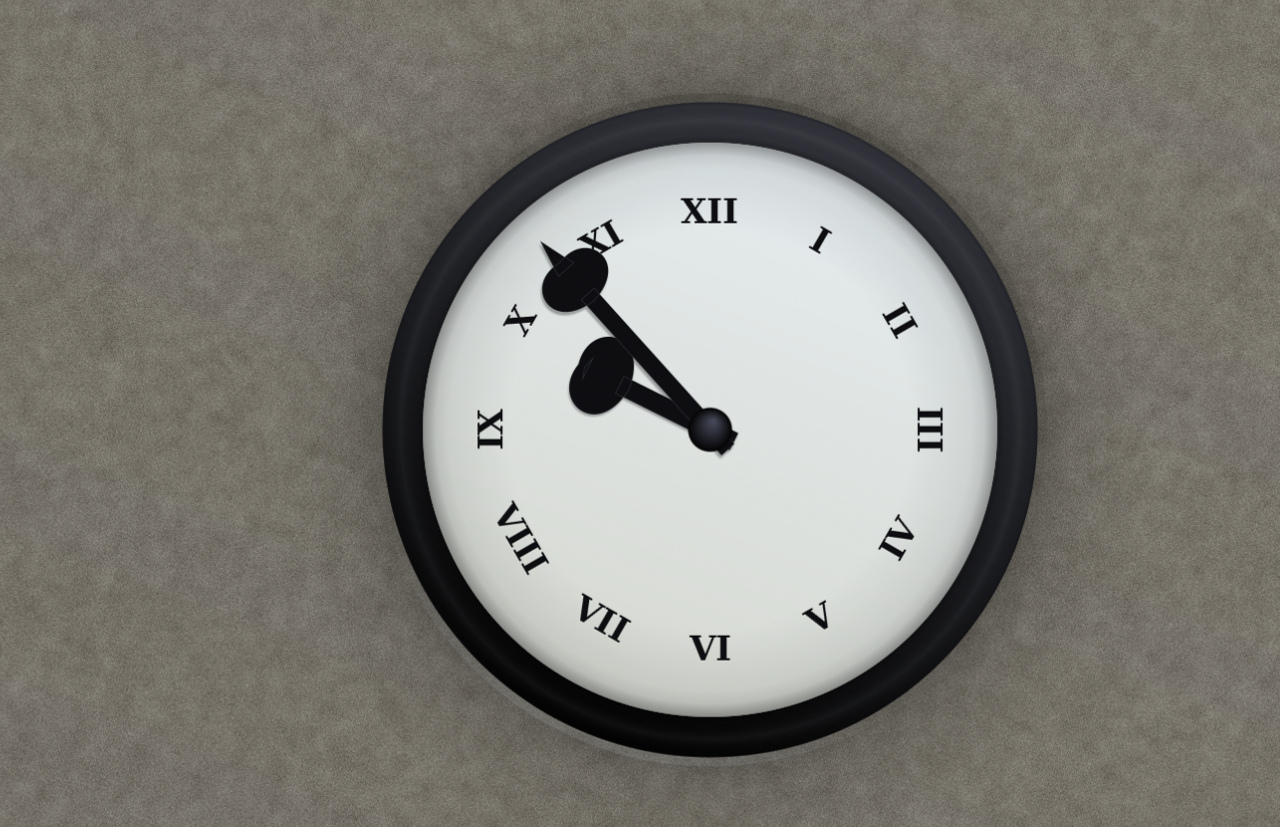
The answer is 9:53
